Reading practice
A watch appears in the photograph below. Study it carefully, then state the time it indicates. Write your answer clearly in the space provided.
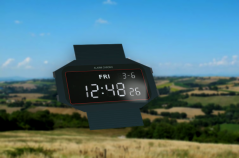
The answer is 12:48:26
